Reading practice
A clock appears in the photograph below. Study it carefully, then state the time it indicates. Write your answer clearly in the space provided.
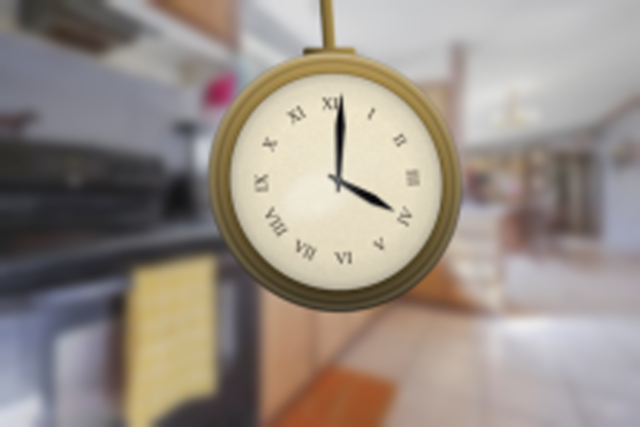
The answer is 4:01
